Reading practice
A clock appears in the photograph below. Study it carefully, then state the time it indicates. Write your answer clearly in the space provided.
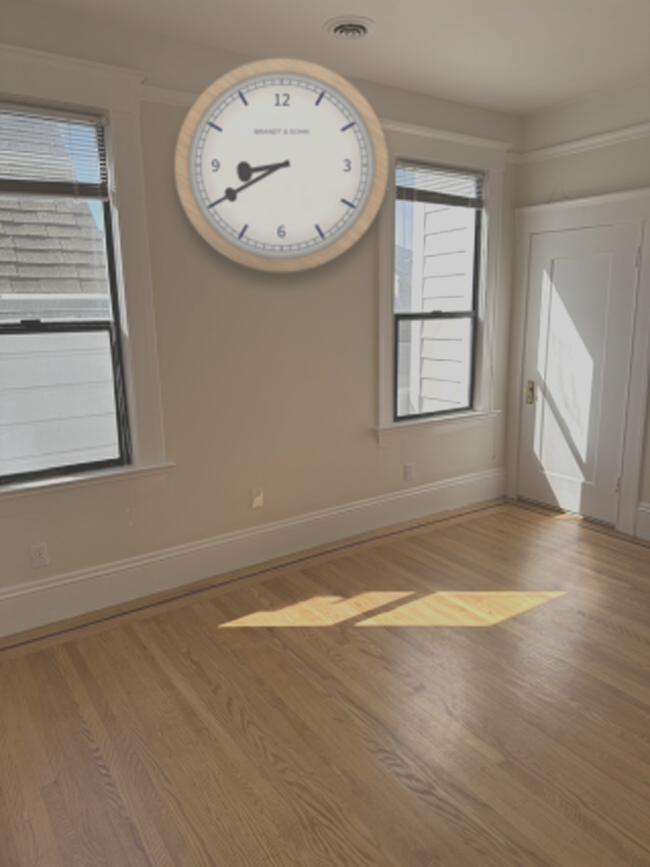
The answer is 8:40
